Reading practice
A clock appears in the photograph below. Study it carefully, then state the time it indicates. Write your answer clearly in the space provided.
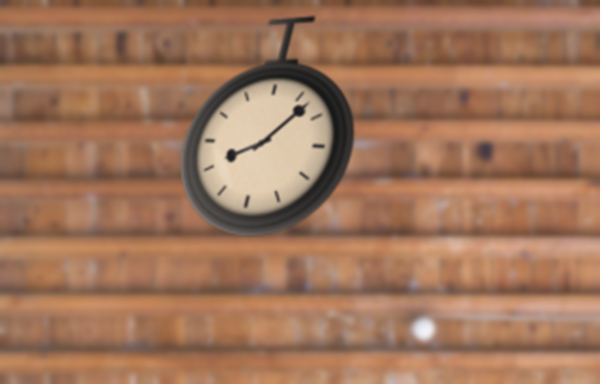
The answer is 8:07
